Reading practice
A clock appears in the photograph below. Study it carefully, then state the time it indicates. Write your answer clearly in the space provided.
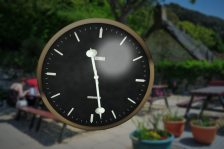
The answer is 11:28
